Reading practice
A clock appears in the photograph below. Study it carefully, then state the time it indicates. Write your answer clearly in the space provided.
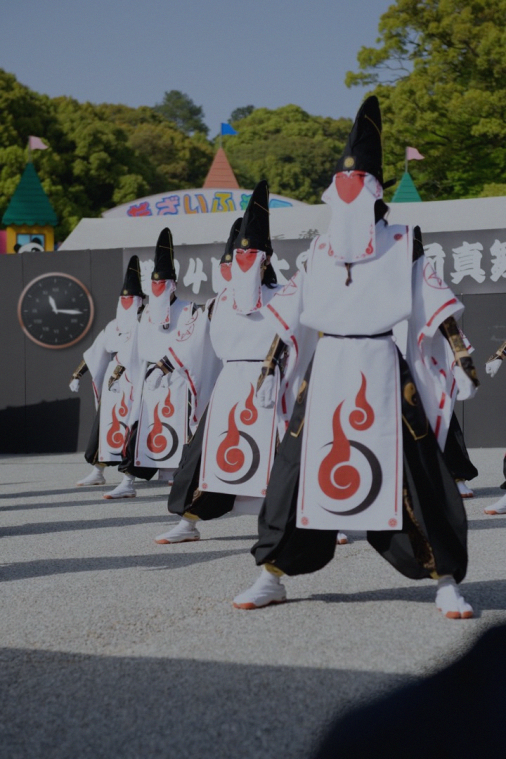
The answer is 11:16
